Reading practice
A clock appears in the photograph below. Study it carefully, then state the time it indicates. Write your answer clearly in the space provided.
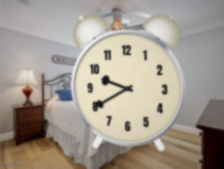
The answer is 9:40
